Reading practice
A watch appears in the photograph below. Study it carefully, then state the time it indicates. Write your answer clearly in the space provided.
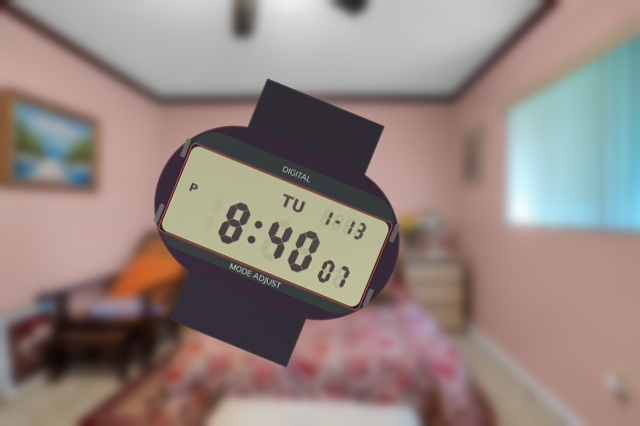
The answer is 8:40:07
